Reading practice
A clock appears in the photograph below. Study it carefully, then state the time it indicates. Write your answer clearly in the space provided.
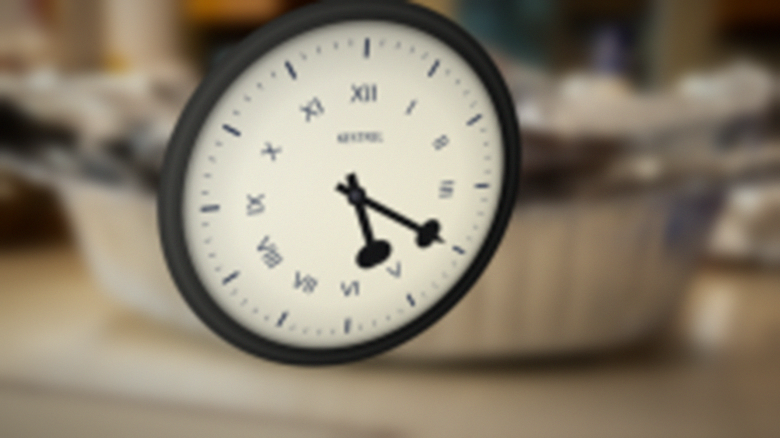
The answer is 5:20
